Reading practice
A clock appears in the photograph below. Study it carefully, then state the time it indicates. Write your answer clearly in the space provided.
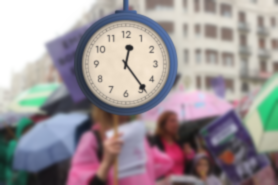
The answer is 12:24
